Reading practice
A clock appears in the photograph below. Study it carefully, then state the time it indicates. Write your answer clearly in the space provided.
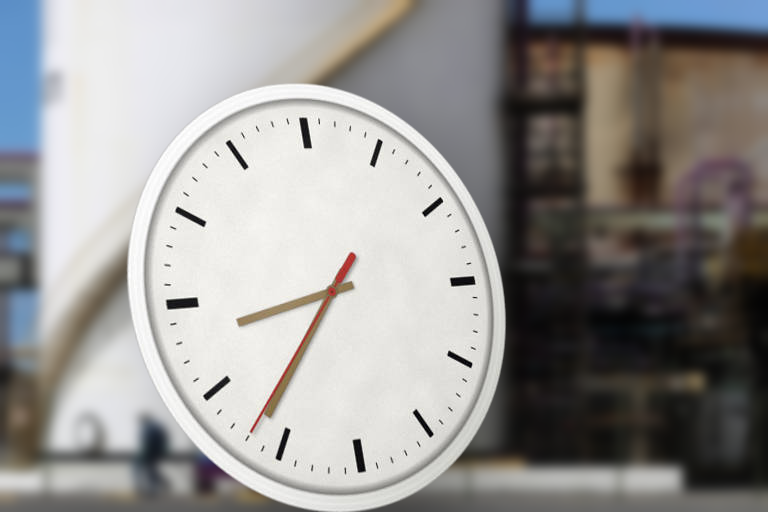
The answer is 8:36:37
